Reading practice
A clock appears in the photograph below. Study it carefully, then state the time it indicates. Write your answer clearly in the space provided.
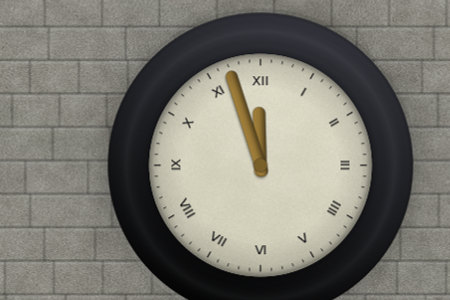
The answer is 11:57
